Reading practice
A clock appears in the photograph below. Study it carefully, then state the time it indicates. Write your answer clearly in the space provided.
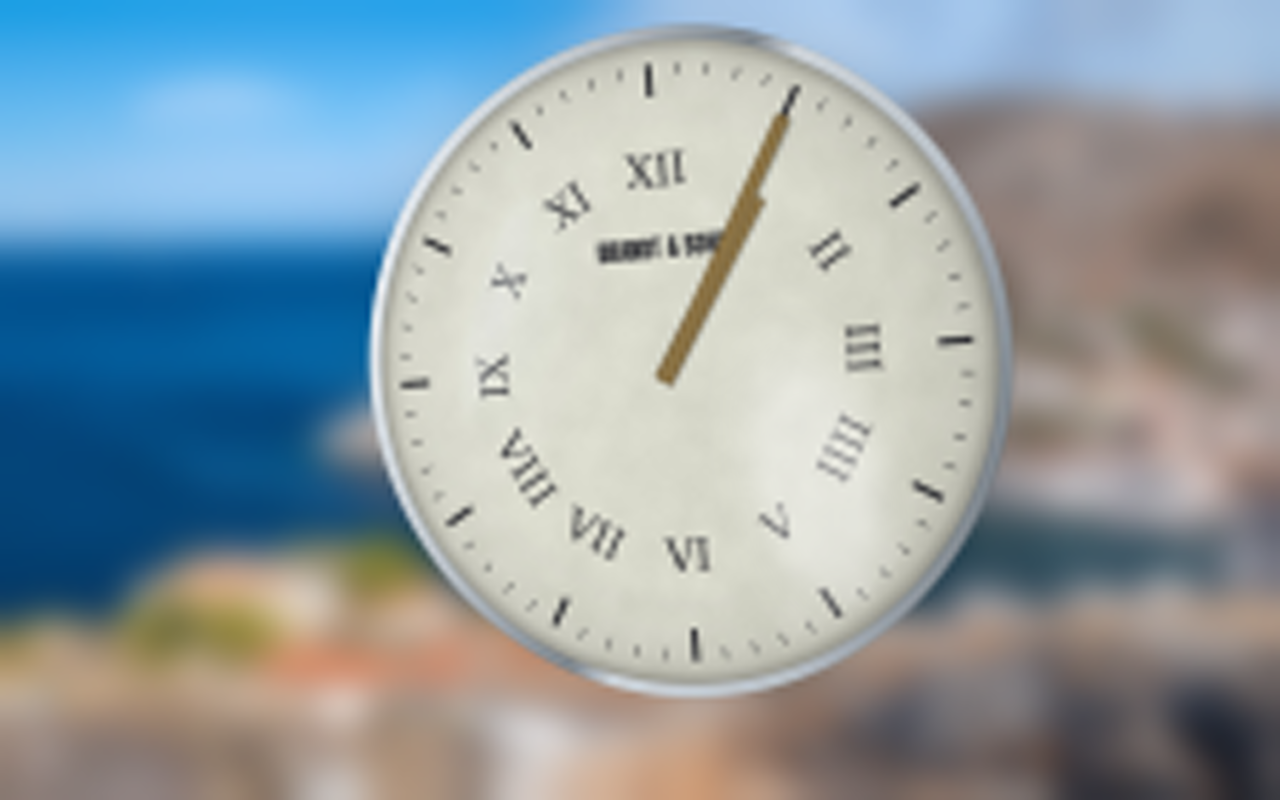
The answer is 1:05
